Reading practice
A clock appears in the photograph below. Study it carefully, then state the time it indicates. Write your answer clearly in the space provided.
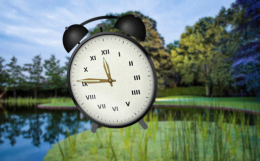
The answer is 11:46
